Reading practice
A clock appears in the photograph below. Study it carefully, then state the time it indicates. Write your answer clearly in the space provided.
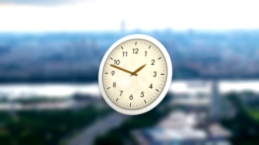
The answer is 1:48
